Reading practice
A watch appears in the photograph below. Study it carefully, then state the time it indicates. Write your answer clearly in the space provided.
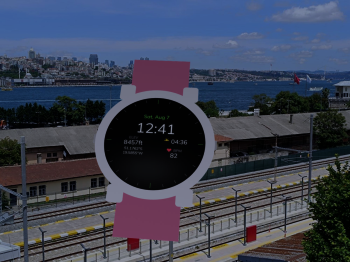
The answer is 12:41
